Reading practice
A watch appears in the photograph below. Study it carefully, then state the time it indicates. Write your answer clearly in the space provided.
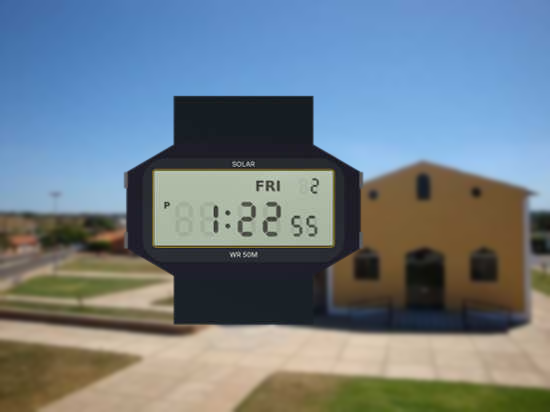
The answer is 1:22:55
